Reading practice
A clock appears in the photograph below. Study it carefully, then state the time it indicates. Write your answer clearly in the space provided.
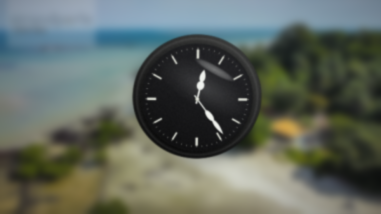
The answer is 12:24
